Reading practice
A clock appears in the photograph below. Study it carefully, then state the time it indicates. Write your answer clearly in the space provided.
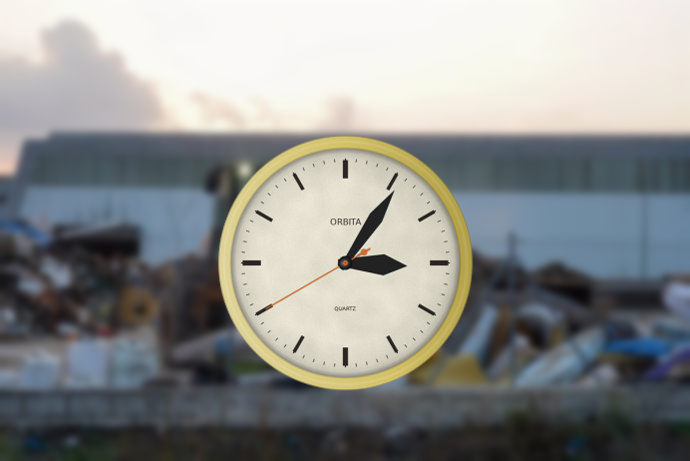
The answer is 3:05:40
